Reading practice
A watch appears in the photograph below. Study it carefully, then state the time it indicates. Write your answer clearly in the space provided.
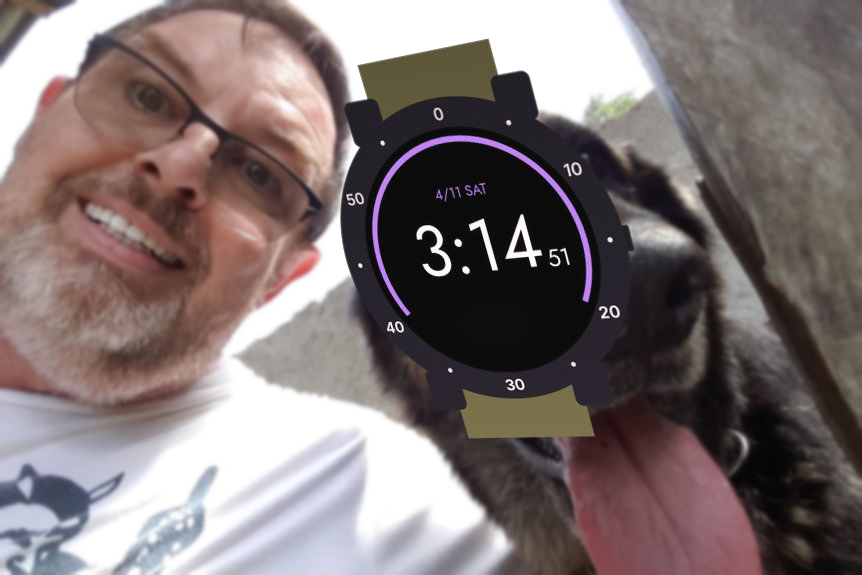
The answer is 3:14:51
